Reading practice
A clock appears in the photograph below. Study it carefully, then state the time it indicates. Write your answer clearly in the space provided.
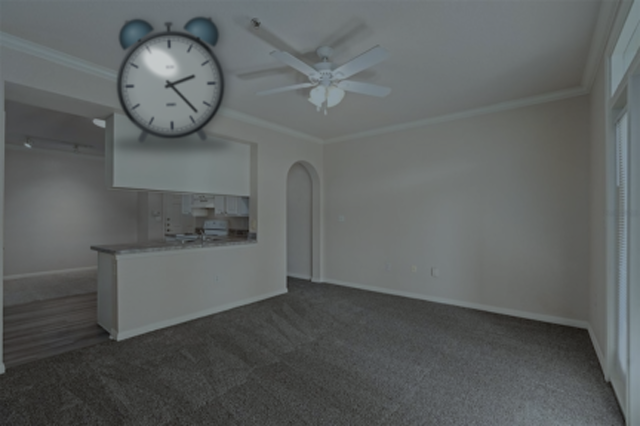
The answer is 2:23
